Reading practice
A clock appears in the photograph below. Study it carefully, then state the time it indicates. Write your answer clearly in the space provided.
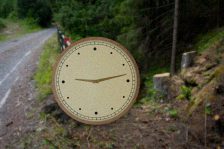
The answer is 9:13
